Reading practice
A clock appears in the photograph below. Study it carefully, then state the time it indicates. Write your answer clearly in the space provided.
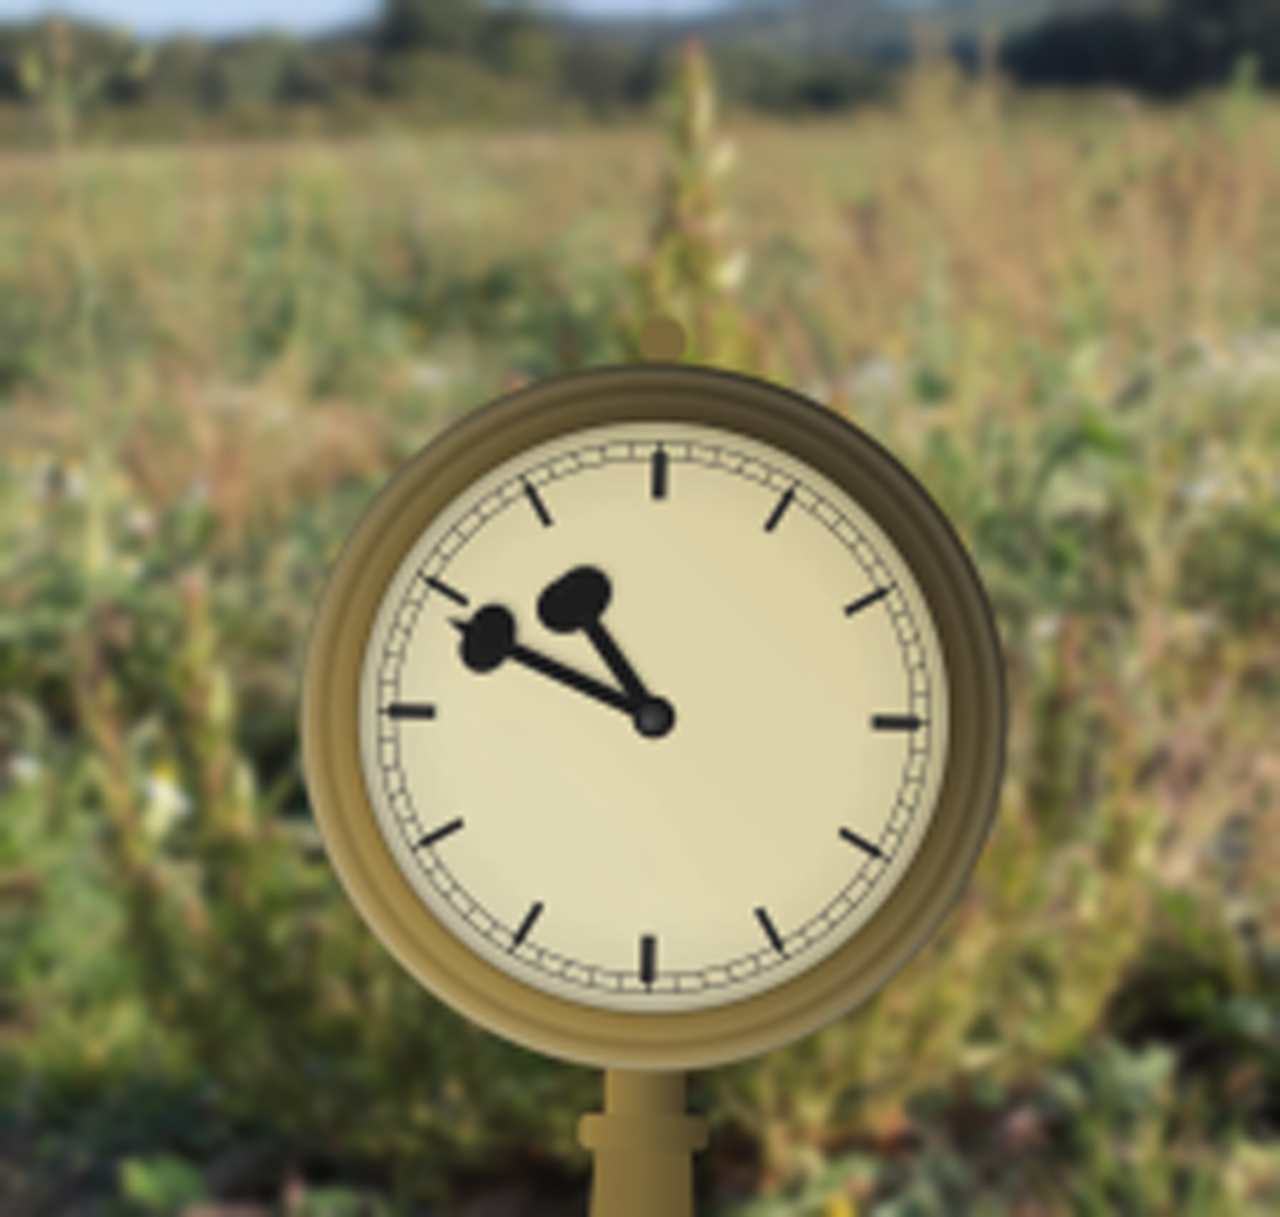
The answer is 10:49
